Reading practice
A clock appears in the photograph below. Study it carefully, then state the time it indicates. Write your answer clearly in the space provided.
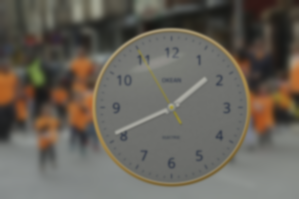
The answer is 1:40:55
